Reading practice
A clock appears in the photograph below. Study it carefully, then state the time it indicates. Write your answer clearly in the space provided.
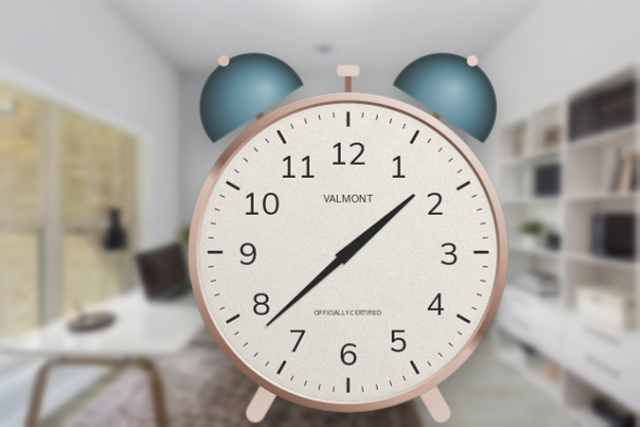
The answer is 1:38
